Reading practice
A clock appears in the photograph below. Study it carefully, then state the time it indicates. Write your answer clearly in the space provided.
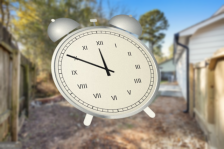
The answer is 11:50
